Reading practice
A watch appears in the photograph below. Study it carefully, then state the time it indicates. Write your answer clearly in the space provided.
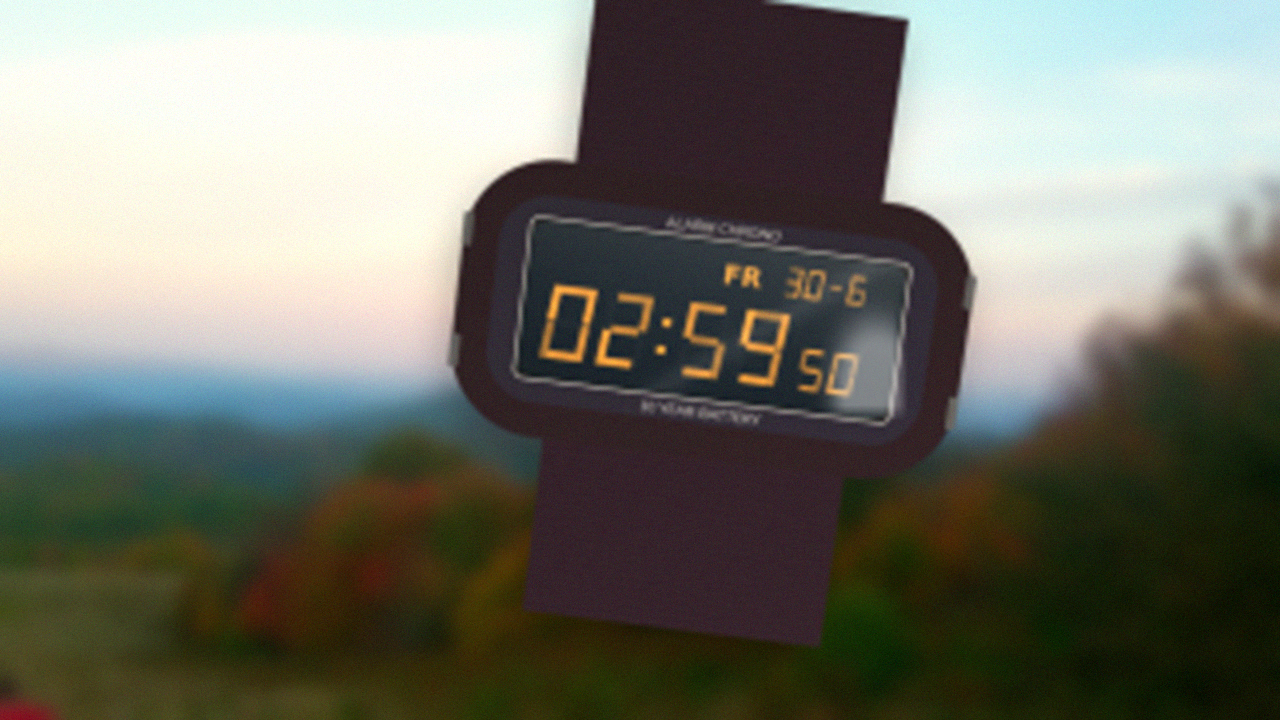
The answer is 2:59:50
